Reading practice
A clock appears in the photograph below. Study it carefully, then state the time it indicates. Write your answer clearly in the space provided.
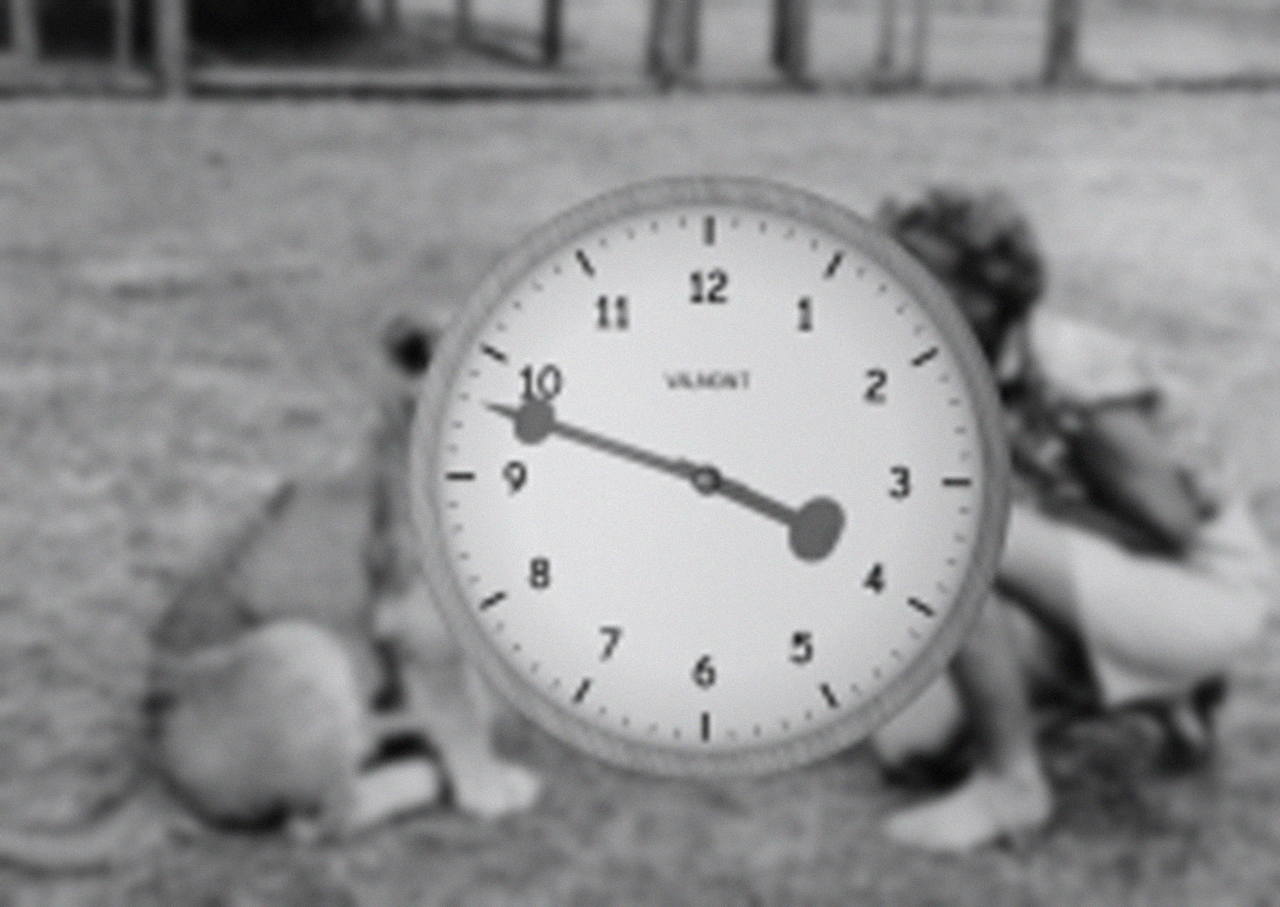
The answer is 3:48
